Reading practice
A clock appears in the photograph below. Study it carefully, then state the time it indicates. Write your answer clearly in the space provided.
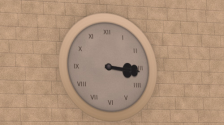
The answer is 3:16
